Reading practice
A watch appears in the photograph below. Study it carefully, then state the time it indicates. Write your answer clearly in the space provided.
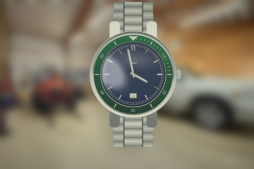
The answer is 3:58
